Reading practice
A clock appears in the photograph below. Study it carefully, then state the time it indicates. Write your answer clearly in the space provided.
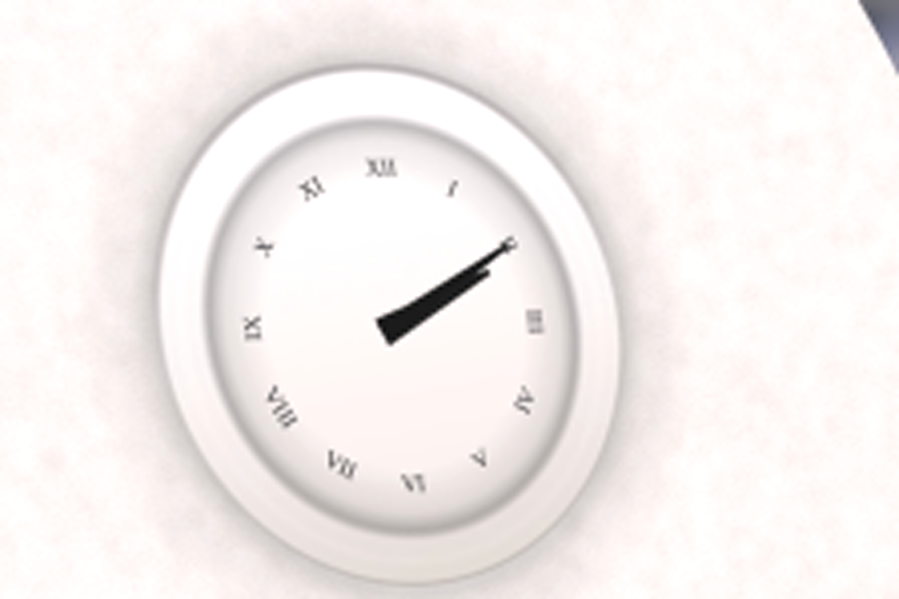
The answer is 2:10
